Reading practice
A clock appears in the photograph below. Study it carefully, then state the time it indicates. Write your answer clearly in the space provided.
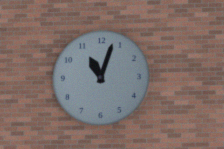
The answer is 11:03
